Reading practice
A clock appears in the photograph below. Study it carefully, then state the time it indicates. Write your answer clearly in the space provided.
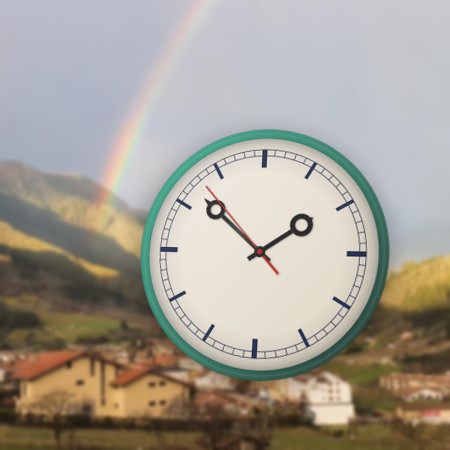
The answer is 1:51:53
